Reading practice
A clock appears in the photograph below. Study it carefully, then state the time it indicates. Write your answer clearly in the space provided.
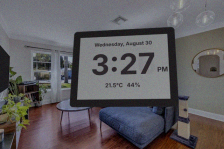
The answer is 3:27
